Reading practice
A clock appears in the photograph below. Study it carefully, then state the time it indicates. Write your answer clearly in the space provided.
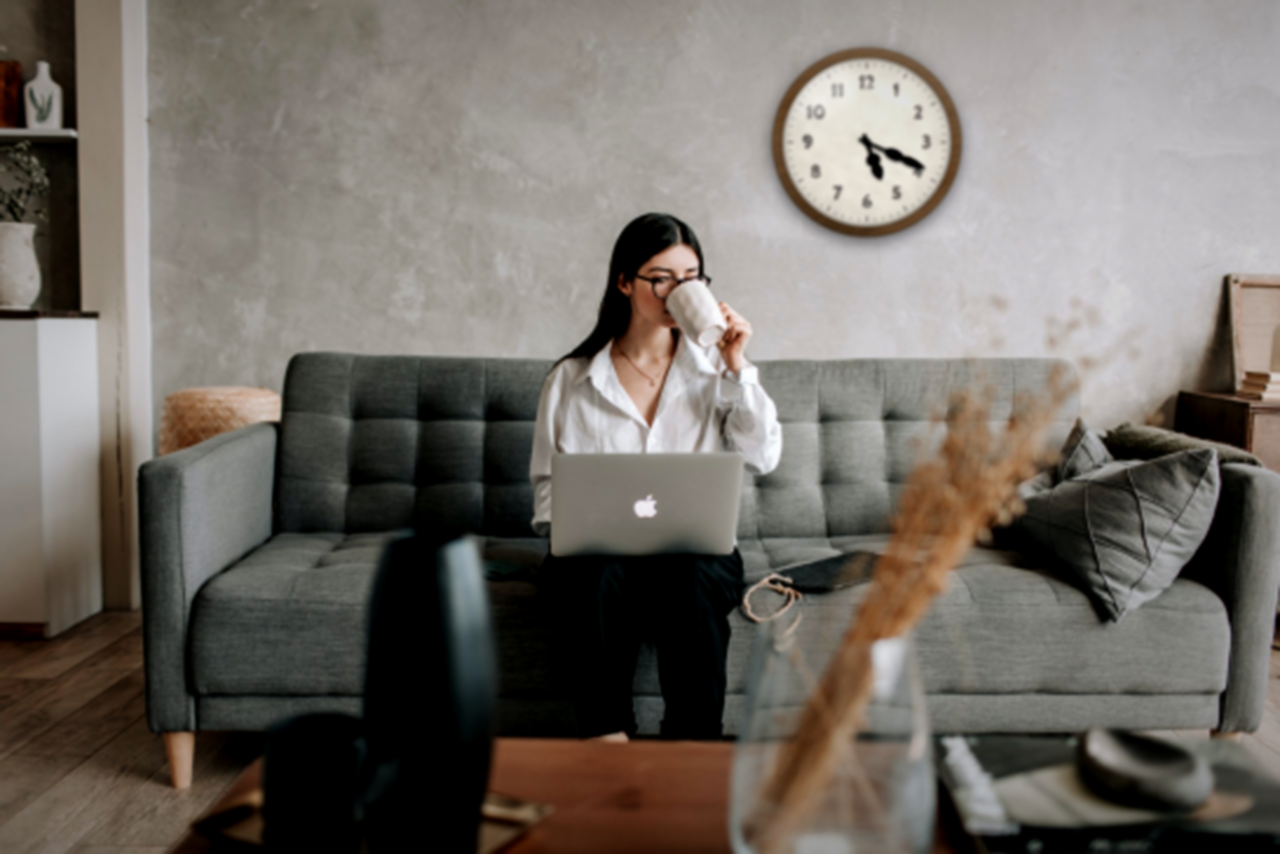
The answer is 5:19
